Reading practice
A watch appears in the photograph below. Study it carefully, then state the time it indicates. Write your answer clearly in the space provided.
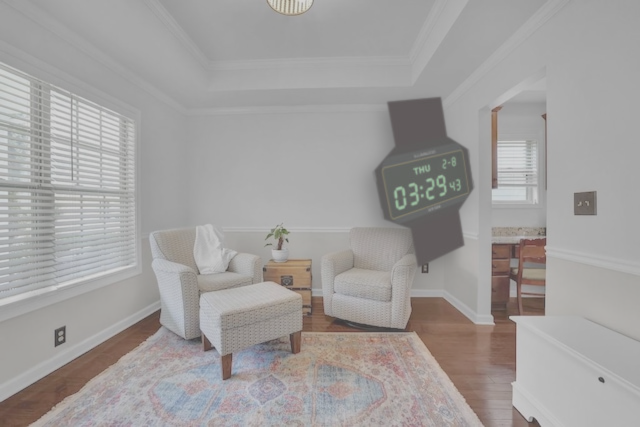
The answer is 3:29:43
